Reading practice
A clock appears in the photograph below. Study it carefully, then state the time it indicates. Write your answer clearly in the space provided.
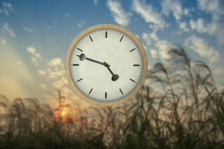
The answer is 4:48
